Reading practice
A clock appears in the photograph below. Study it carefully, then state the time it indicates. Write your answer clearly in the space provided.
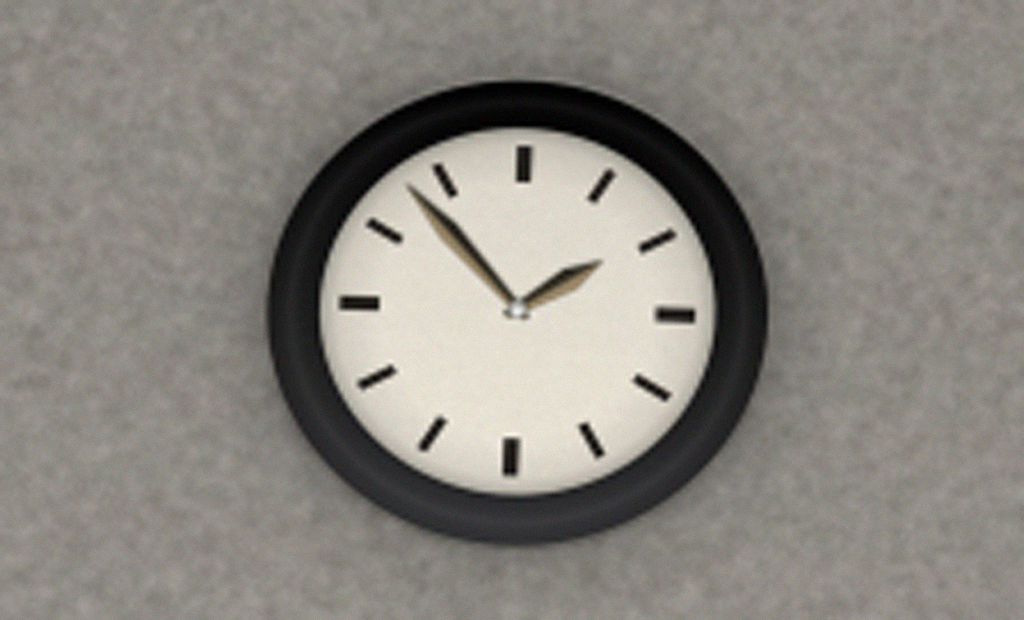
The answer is 1:53
